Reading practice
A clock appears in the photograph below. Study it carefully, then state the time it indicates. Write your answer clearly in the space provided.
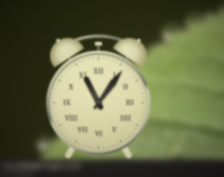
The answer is 11:06
